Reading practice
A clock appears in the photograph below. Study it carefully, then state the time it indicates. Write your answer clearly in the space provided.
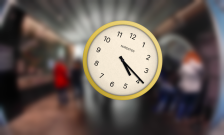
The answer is 4:19
